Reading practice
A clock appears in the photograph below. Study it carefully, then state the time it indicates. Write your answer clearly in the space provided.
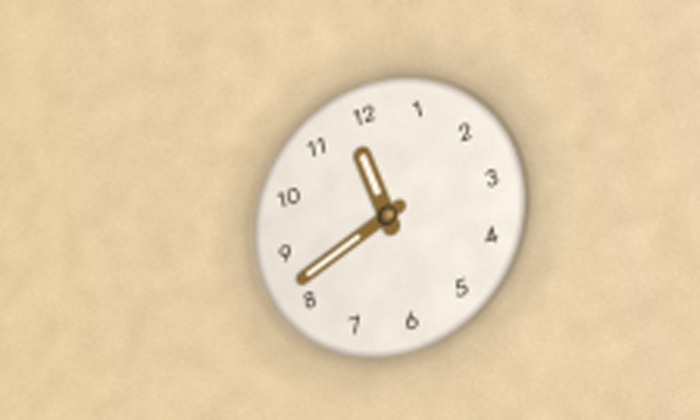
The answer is 11:42
